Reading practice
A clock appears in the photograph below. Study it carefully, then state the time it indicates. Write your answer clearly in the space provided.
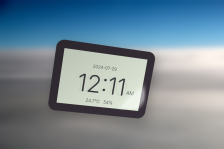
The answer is 12:11
